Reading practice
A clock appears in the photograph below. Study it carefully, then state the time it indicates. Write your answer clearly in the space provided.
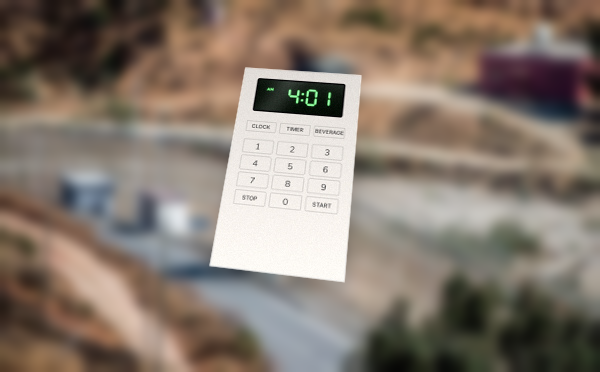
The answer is 4:01
